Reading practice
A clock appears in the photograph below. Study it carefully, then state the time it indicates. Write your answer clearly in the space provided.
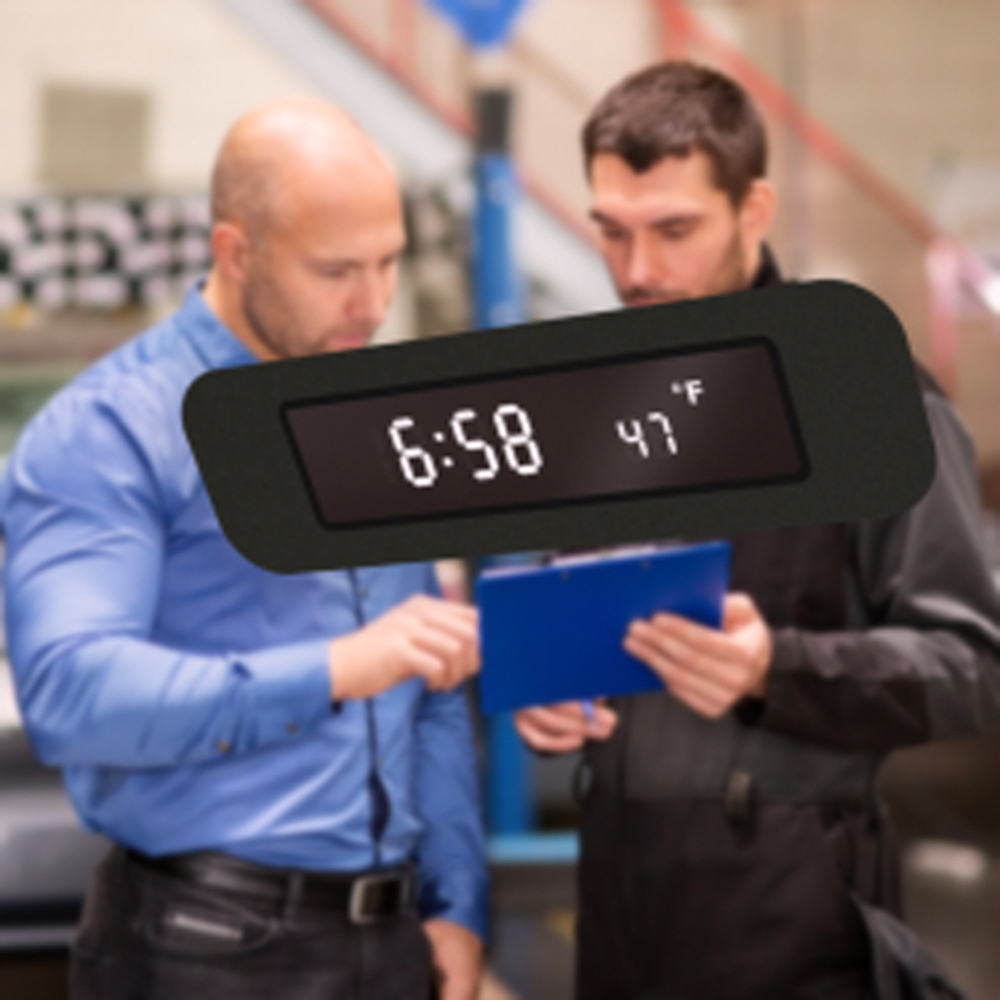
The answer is 6:58
